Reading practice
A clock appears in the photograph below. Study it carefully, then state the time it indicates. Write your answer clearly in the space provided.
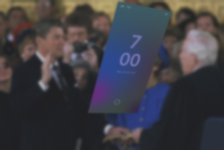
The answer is 7:00
